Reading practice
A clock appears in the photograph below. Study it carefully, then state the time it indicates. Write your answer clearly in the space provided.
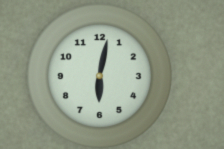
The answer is 6:02
